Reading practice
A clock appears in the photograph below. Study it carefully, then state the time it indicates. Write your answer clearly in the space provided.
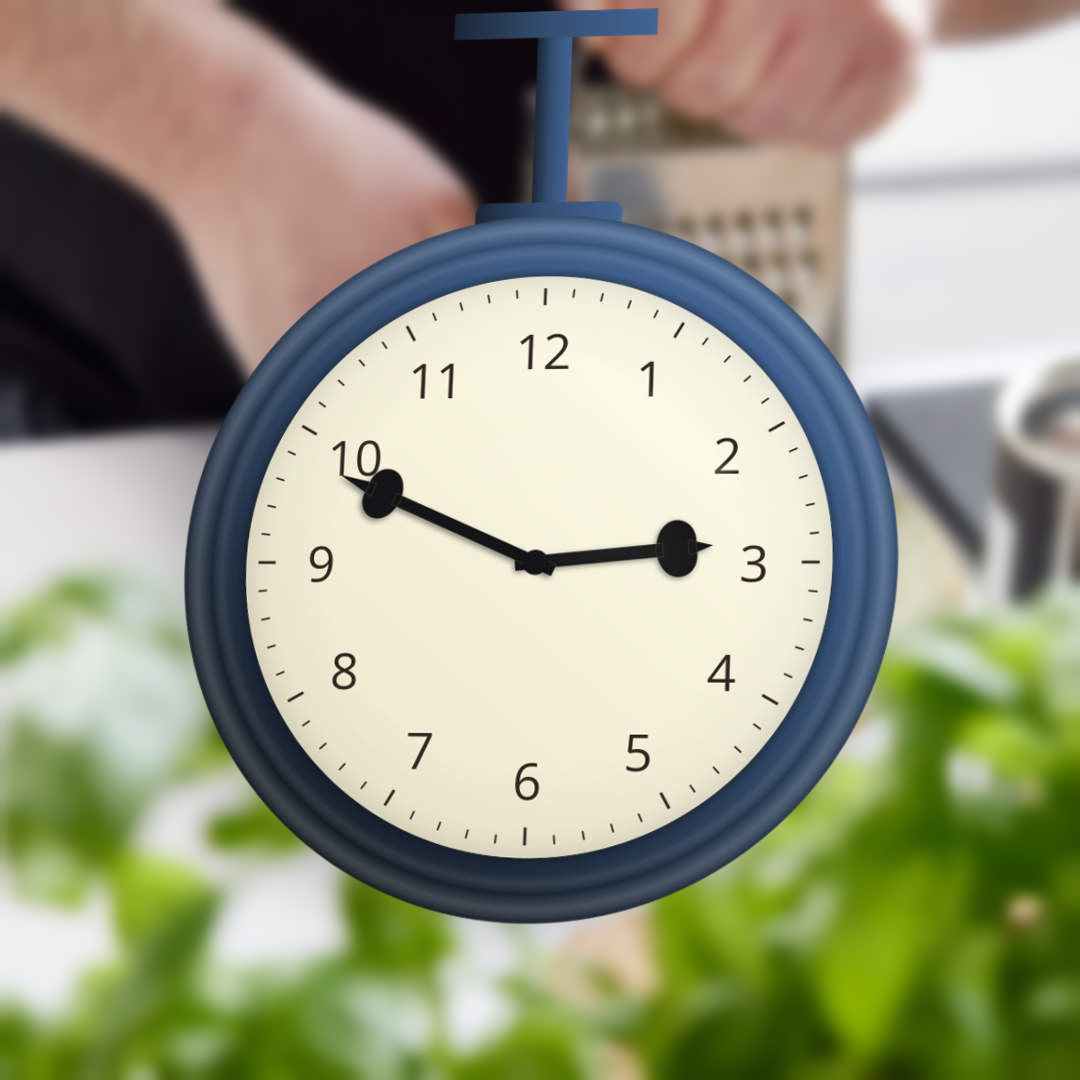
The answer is 2:49
